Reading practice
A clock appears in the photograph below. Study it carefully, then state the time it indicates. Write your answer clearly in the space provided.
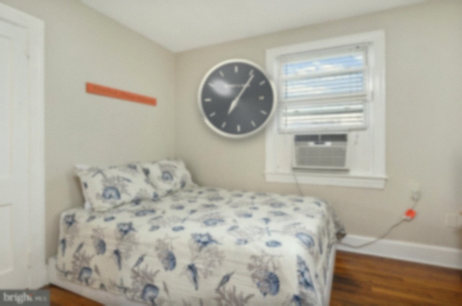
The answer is 7:06
